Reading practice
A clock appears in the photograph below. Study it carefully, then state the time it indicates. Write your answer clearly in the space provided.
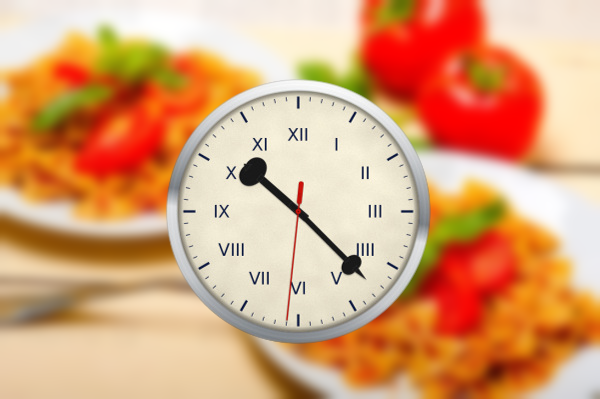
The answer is 10:22:31
